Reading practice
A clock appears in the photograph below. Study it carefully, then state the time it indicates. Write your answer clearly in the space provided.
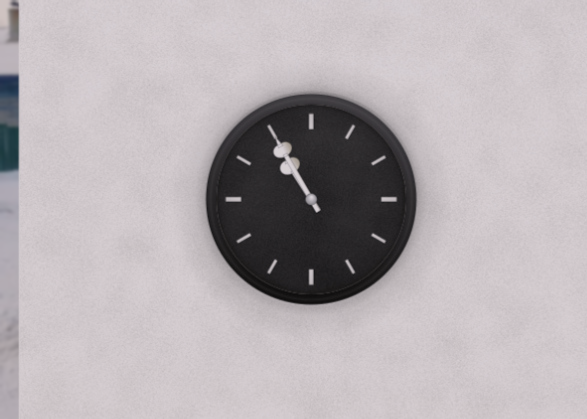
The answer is 10:55
